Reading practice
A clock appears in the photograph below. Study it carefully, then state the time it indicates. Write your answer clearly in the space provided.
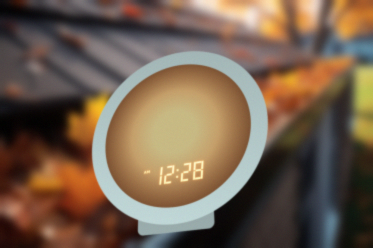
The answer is 12:28
